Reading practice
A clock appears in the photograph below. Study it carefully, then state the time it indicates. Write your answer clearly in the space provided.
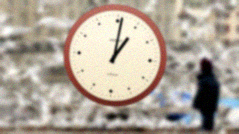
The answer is 1:01
